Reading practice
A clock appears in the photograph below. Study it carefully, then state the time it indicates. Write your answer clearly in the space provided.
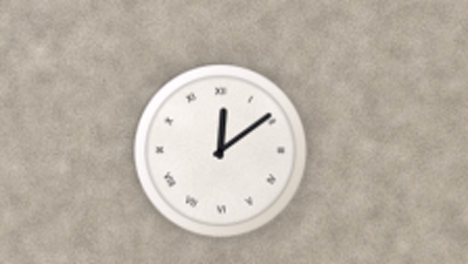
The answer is 12:09
